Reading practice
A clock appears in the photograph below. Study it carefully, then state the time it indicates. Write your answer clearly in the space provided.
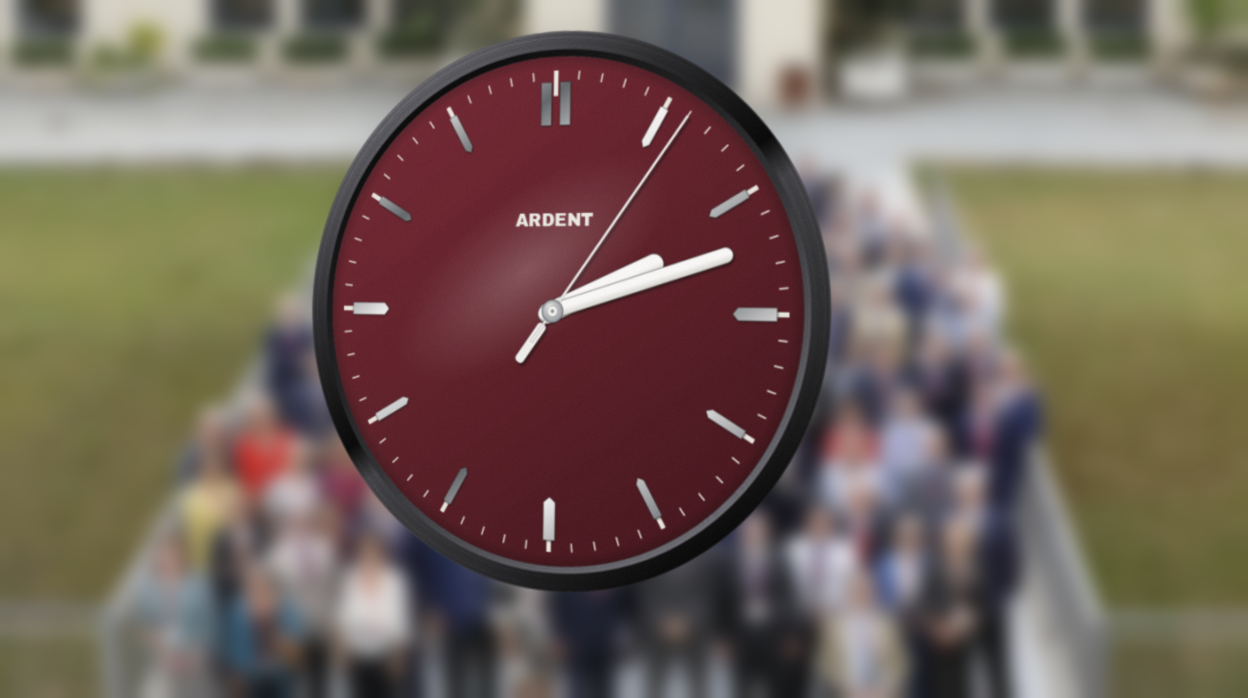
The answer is 2:12:06
